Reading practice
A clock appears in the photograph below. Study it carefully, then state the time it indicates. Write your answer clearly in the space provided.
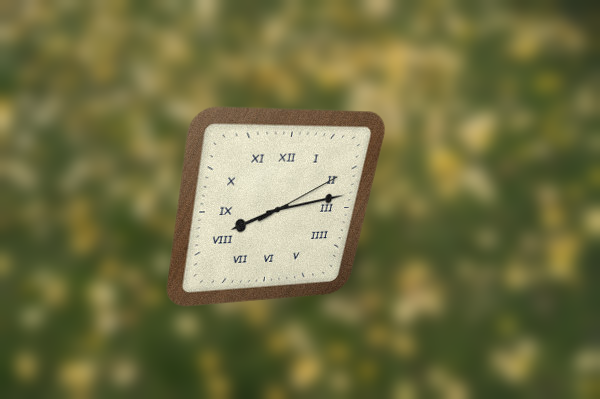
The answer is 8:13:10
